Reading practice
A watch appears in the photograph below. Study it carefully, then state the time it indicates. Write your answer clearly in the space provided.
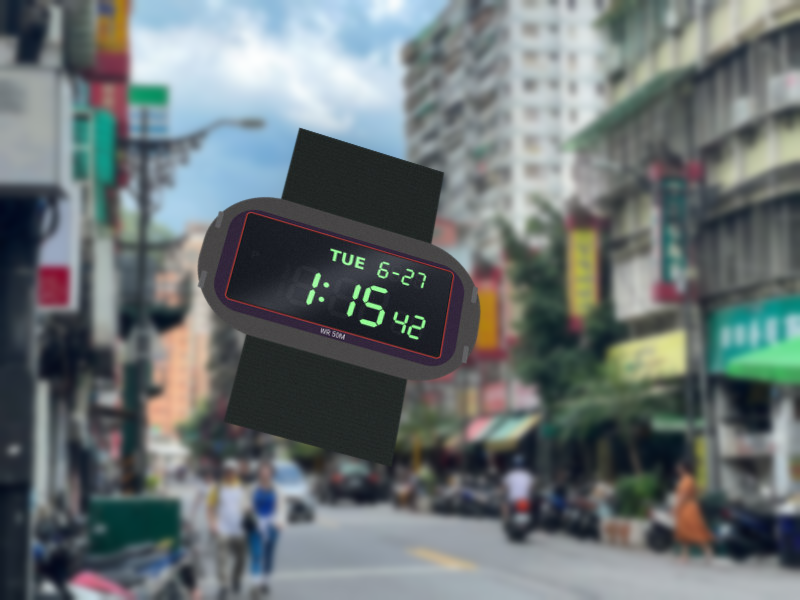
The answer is 1:15:42
